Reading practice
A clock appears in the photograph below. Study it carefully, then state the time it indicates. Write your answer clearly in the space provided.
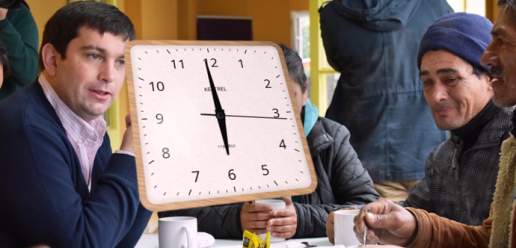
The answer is 5:59:16
